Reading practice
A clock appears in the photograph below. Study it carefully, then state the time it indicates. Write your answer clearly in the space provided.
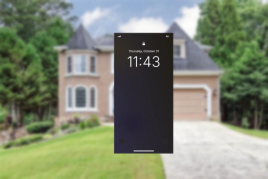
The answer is 11:43
